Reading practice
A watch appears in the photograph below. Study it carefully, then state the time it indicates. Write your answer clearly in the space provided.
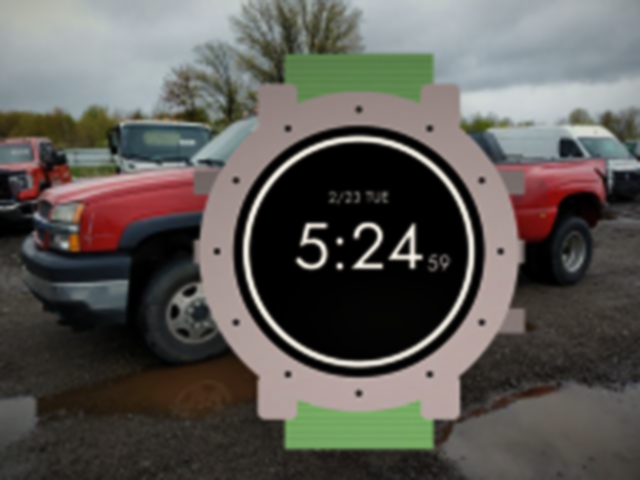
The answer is 5:24
